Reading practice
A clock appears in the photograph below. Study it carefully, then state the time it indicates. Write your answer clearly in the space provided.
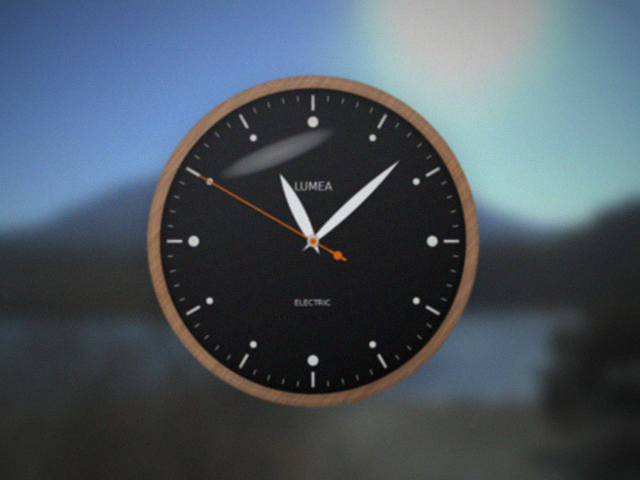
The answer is 11:07:50
